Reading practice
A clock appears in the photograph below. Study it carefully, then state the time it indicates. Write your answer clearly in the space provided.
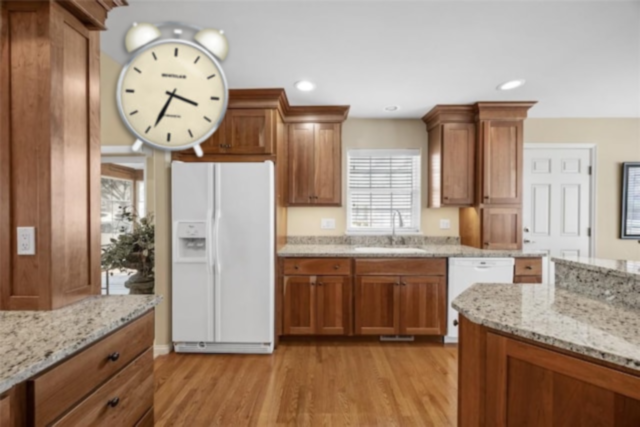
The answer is 3:34
